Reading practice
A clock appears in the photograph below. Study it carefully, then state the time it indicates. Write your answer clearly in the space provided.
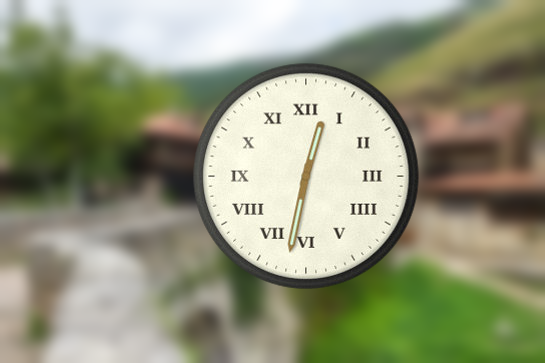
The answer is 12:32
